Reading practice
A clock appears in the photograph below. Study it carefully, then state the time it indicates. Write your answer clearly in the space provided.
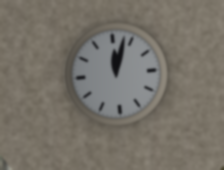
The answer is 12:03
